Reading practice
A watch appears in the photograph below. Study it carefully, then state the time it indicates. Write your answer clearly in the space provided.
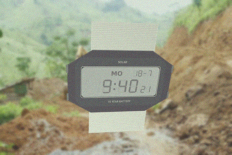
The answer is 9:40:21
